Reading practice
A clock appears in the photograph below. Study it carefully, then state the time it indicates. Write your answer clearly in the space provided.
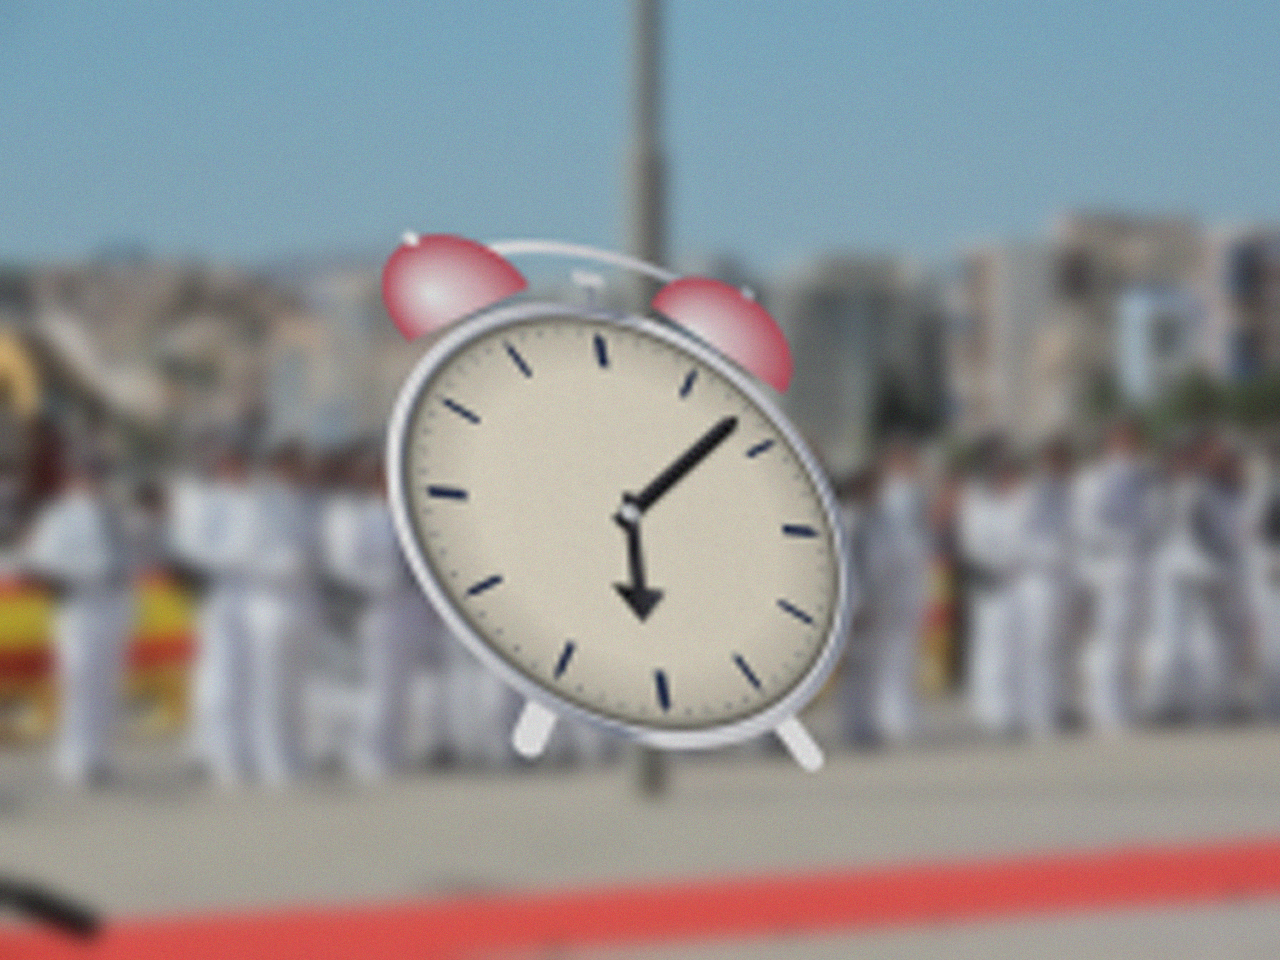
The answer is 6:08
